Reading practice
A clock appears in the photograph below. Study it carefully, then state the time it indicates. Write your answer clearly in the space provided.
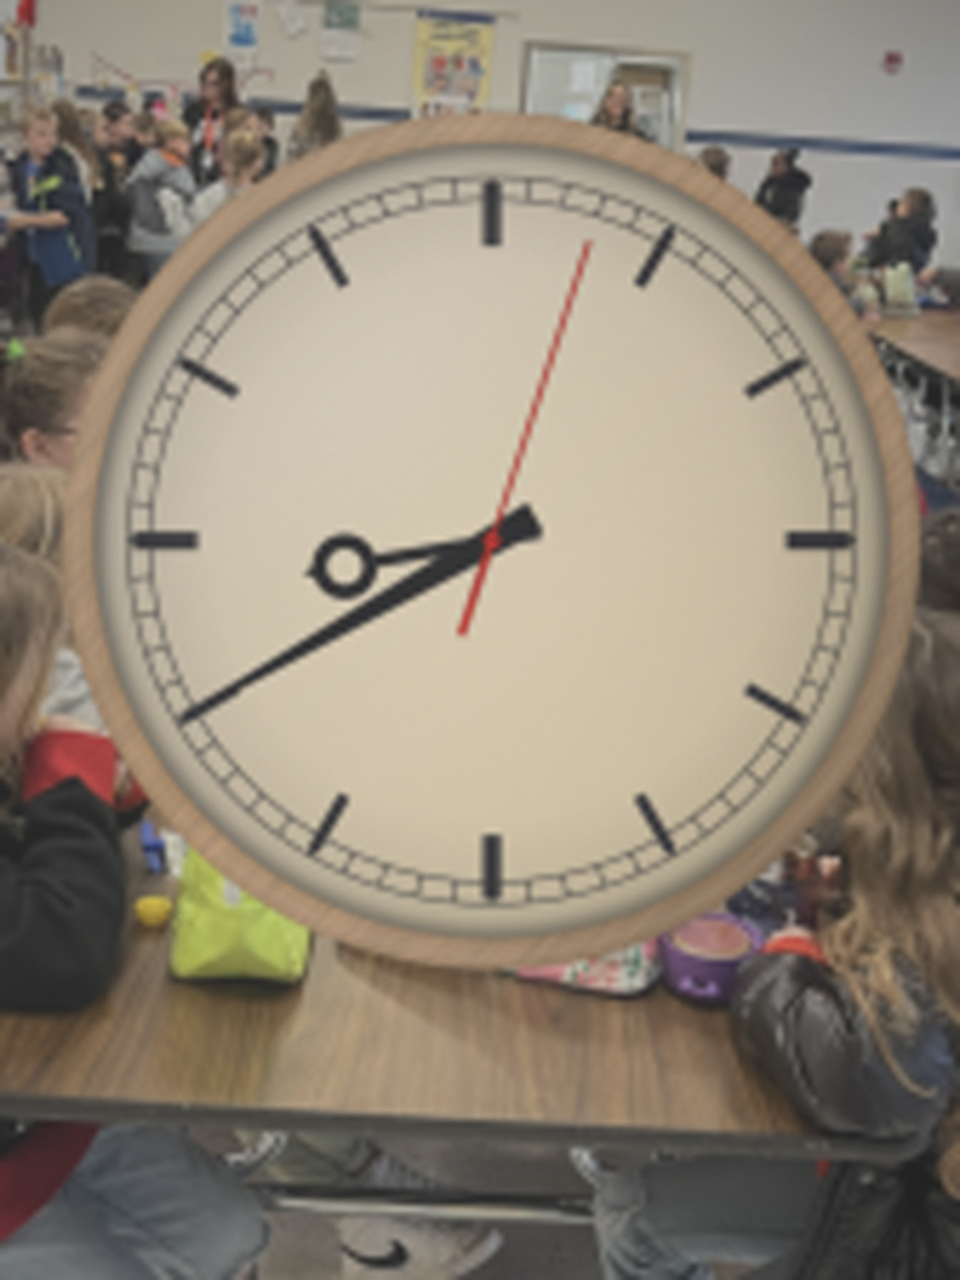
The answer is 8:40:03
